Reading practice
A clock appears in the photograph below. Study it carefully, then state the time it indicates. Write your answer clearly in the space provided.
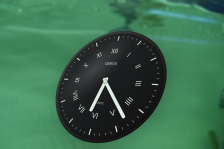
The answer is 6:23
